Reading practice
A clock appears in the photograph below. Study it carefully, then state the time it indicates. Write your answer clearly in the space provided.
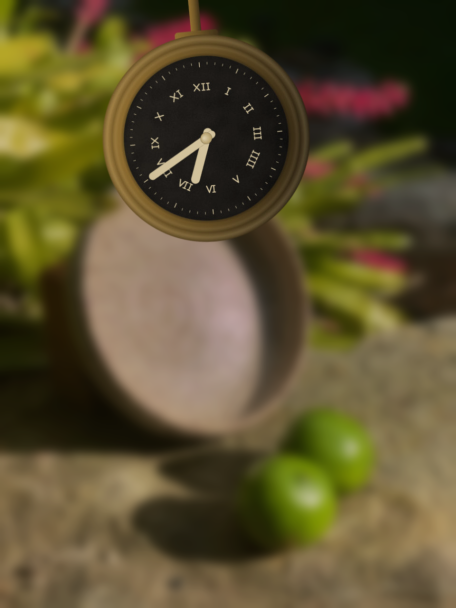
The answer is 6:40
